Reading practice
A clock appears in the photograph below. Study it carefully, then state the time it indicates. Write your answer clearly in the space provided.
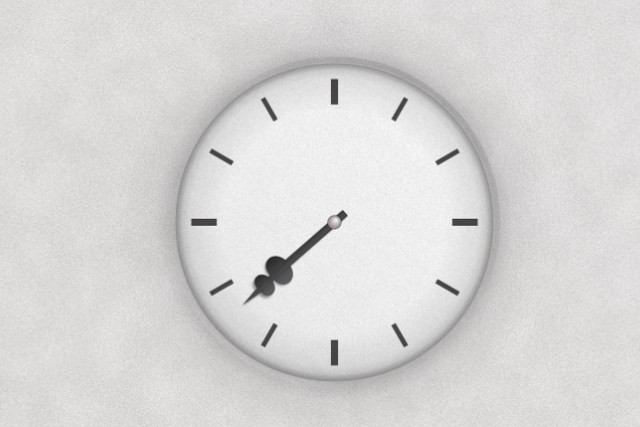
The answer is 7:38
